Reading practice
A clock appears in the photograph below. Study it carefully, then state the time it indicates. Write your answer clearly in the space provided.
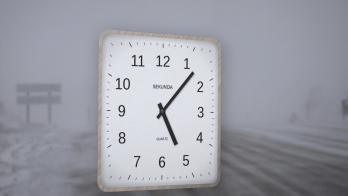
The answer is 5:07
